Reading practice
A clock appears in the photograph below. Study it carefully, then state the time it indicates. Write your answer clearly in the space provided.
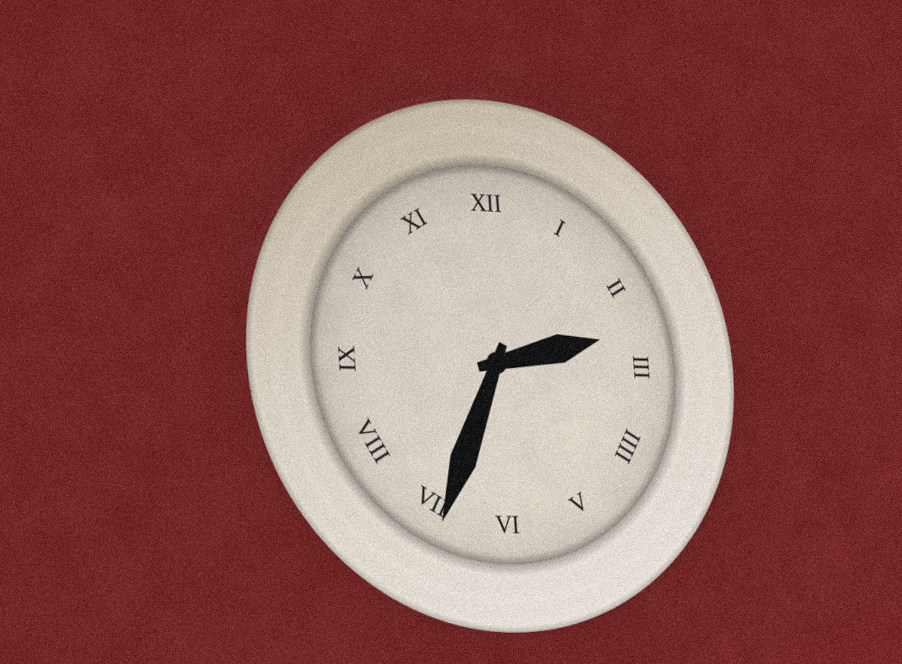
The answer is 2:34
